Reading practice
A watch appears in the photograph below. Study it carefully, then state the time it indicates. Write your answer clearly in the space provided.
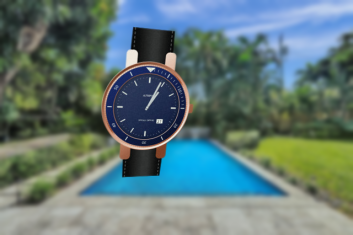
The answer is 1:04
